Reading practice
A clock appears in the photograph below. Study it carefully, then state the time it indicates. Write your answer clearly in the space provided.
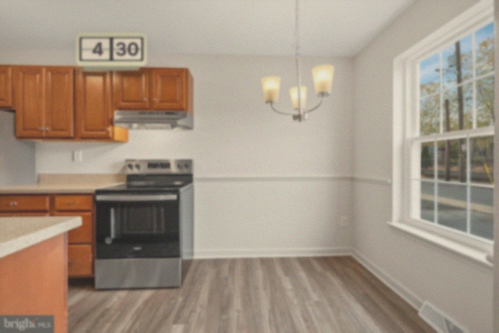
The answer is 4:30
